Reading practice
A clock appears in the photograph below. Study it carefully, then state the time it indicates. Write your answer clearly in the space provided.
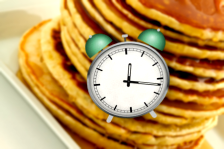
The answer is 12:17
